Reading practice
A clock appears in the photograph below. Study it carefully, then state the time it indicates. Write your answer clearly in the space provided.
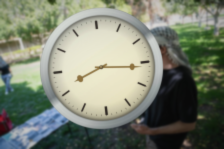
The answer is 8:16
